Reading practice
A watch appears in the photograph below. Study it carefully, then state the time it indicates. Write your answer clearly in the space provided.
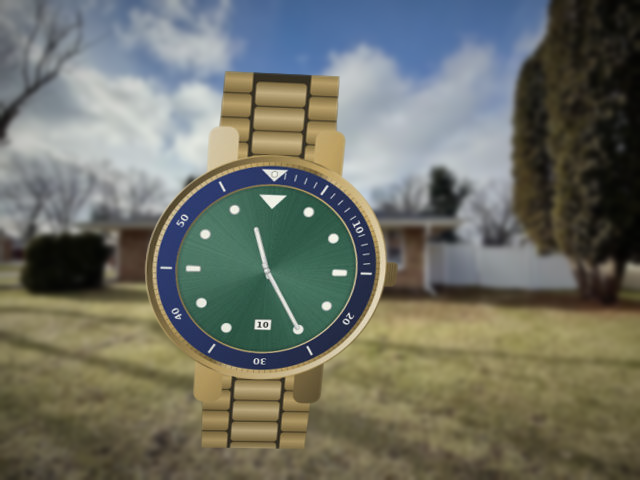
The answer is 11:25
